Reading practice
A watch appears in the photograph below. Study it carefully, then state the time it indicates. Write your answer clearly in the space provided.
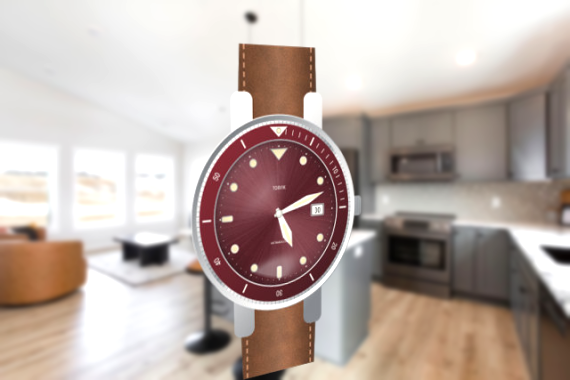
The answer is 5:12
